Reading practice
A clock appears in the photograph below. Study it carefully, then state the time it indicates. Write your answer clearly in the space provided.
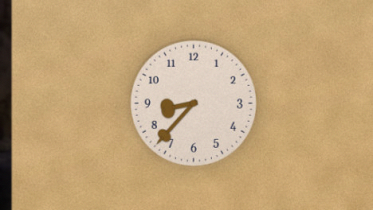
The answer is 8:37
